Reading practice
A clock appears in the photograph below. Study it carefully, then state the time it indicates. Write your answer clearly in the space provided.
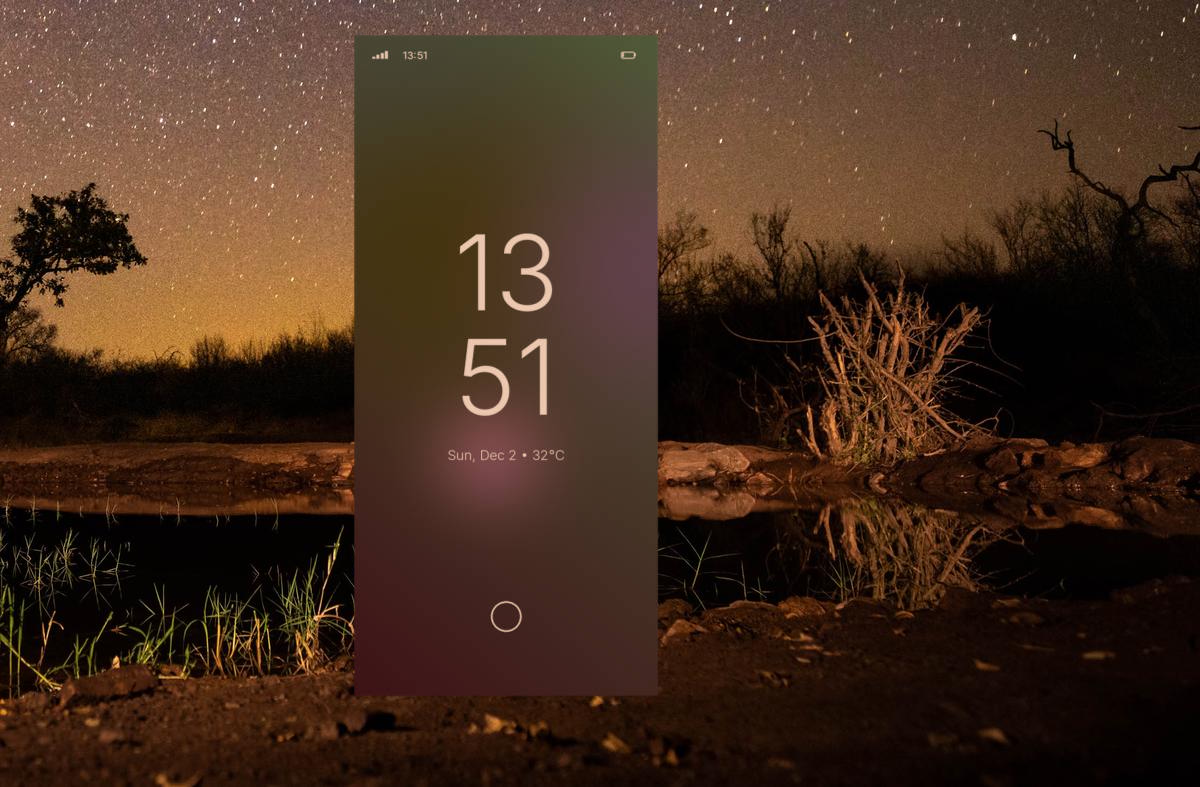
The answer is 13:51
